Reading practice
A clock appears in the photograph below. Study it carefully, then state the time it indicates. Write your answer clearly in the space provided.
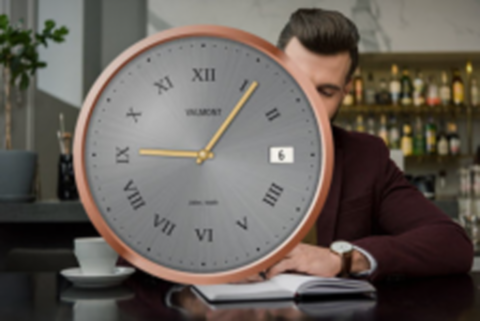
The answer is 9:06
